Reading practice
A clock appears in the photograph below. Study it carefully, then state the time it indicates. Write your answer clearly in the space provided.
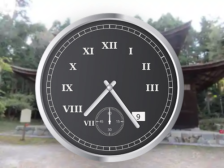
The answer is 7:24
